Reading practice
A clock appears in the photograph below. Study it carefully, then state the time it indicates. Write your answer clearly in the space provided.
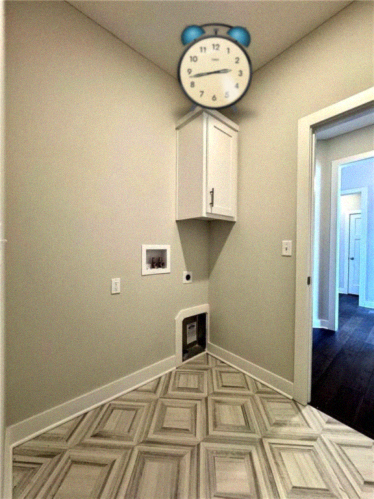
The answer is 2:43
